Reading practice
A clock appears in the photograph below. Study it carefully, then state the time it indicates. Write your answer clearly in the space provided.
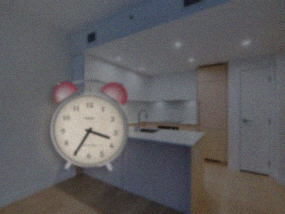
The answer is 3:35
